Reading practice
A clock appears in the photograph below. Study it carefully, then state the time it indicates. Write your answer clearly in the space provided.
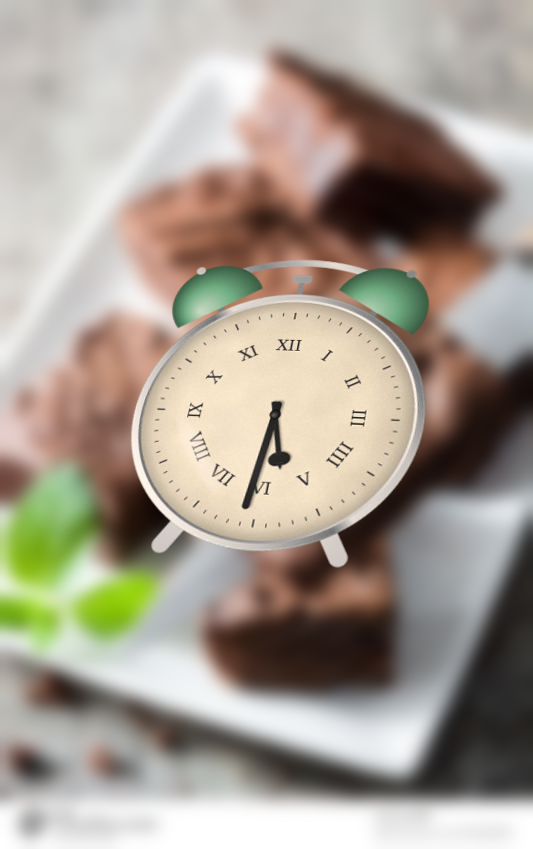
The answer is 5:31
